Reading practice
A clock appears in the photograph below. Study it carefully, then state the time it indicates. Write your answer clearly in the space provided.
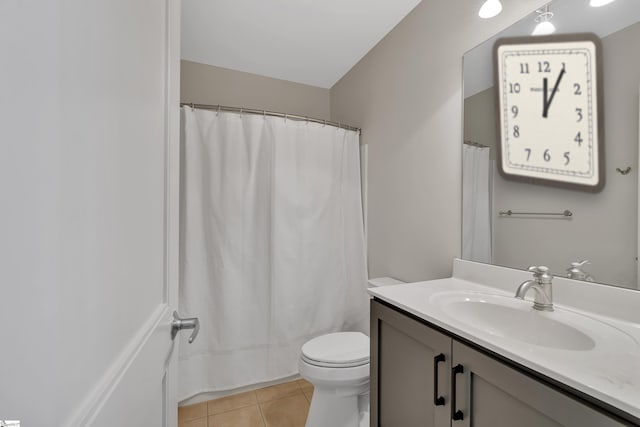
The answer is 12:05
